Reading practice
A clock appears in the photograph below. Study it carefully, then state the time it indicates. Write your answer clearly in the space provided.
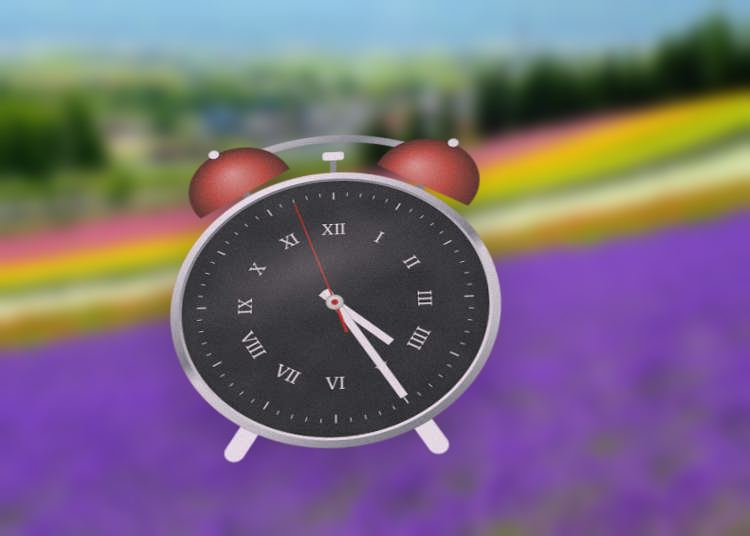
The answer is 4:24:57
